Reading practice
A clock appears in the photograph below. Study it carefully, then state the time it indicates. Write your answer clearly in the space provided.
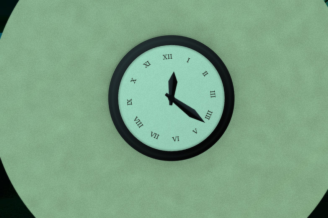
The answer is 12:22
